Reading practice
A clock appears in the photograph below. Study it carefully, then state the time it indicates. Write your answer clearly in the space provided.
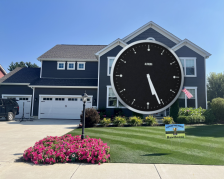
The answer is 5:26
